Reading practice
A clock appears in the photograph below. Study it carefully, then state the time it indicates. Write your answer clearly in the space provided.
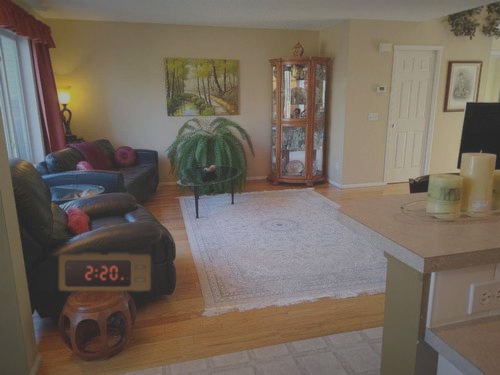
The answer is 2:20
